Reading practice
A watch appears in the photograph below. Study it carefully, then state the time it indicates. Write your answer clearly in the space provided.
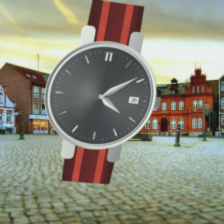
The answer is 4:09
